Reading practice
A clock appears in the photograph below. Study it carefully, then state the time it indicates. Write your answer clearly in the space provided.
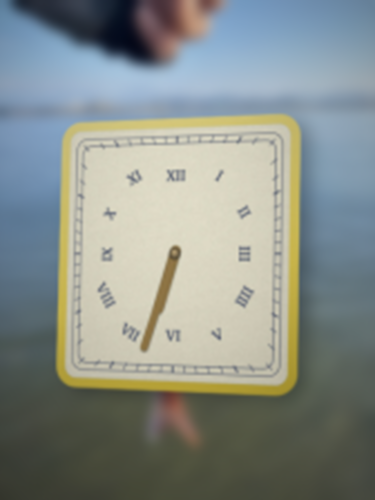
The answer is 6:33
